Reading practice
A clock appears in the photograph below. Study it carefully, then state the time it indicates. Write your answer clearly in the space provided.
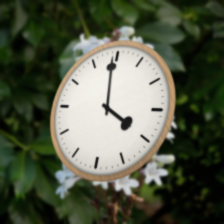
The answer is 3:59
